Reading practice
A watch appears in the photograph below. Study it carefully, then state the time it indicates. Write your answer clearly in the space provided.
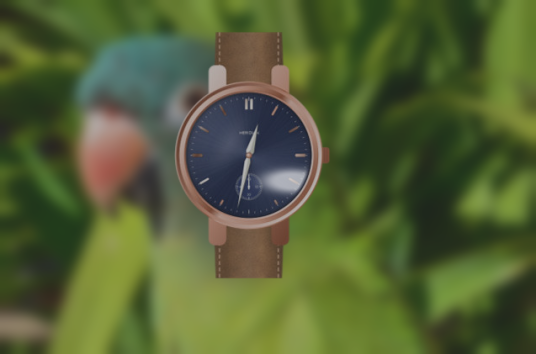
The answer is 12:32
